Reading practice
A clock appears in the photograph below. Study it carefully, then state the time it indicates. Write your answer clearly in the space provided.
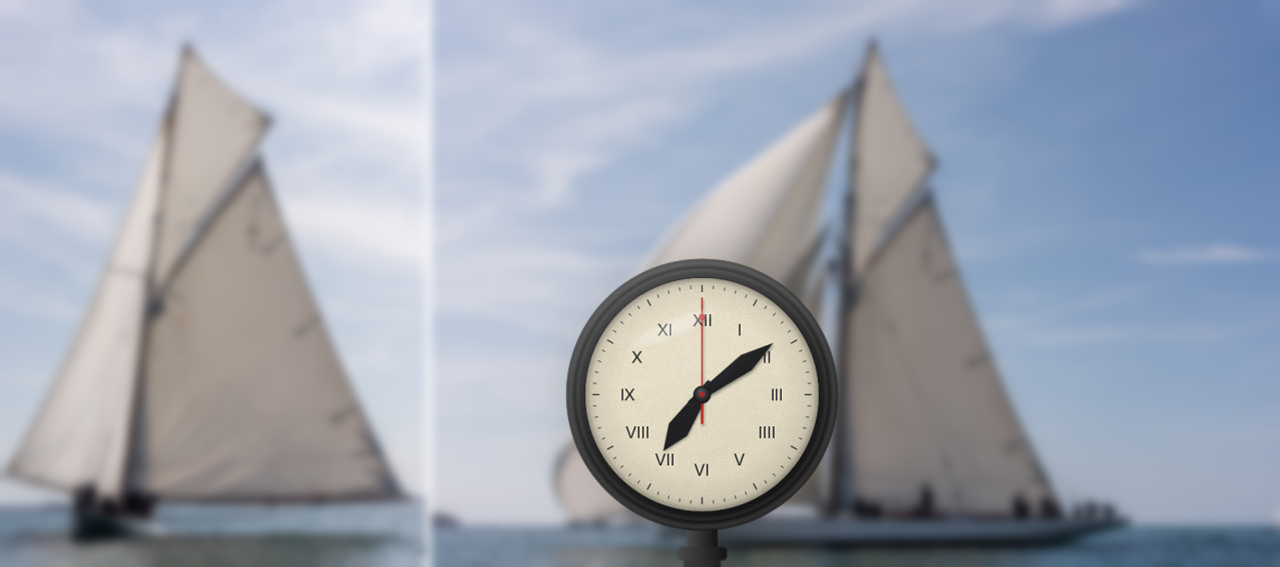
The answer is 7:09:00
